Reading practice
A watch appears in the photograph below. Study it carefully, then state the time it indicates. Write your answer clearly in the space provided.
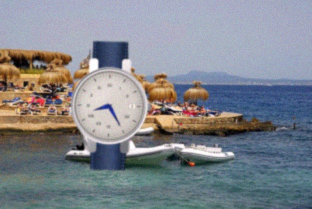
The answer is 8:25
